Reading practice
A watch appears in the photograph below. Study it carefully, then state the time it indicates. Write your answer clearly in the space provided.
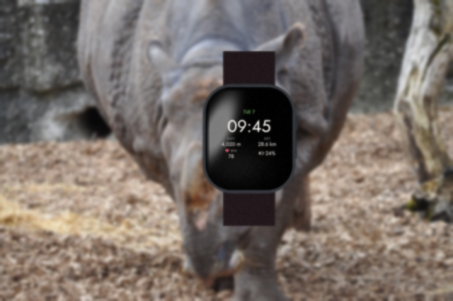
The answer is 9:45
